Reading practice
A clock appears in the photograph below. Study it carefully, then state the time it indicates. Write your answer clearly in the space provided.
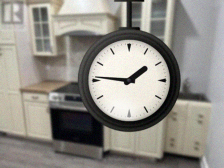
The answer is 1:46
